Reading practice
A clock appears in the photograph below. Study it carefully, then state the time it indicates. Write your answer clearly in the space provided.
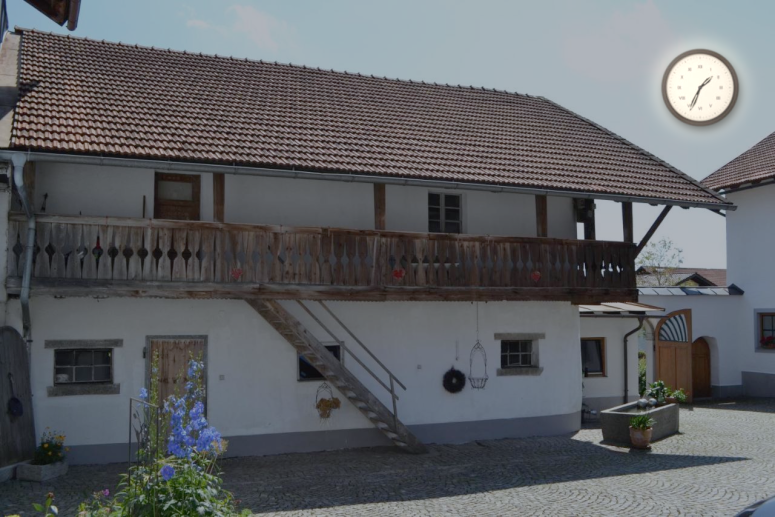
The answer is 1:34
